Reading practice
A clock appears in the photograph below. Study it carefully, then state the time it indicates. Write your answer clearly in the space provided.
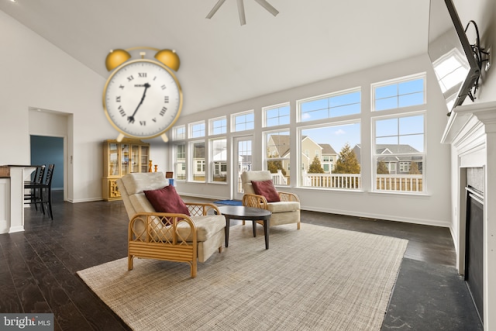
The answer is 12:35
